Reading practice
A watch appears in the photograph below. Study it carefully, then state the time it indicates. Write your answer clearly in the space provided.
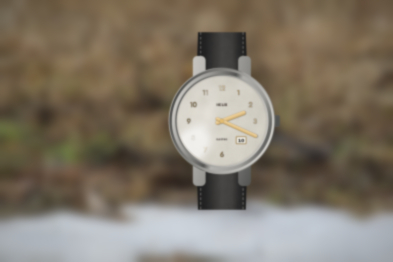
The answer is 2:19
